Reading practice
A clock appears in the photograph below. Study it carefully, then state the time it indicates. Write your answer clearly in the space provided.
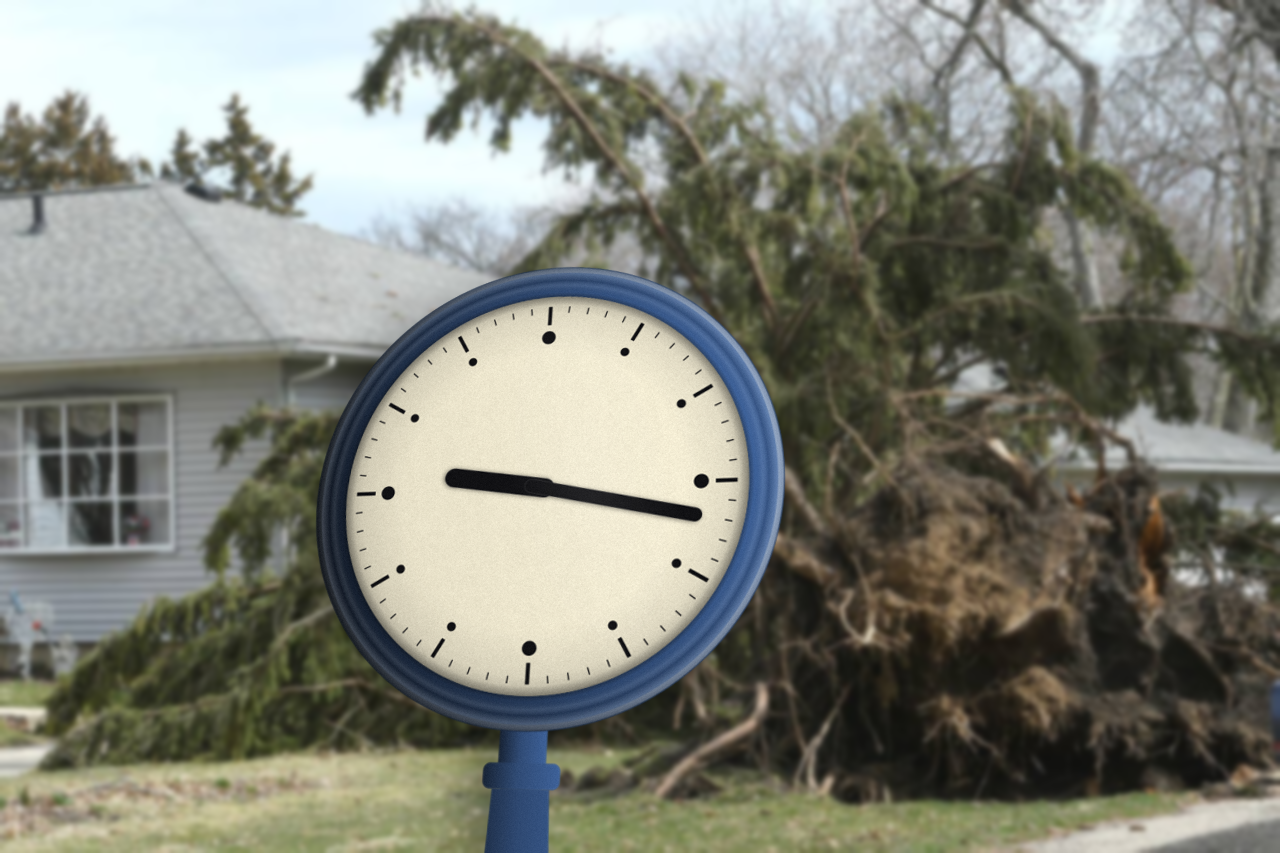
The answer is 9:17
